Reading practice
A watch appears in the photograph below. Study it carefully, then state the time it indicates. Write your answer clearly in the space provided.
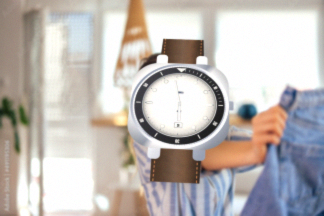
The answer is 5:58
